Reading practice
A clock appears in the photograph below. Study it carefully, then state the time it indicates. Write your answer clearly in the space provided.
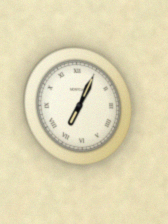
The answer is 7:05
